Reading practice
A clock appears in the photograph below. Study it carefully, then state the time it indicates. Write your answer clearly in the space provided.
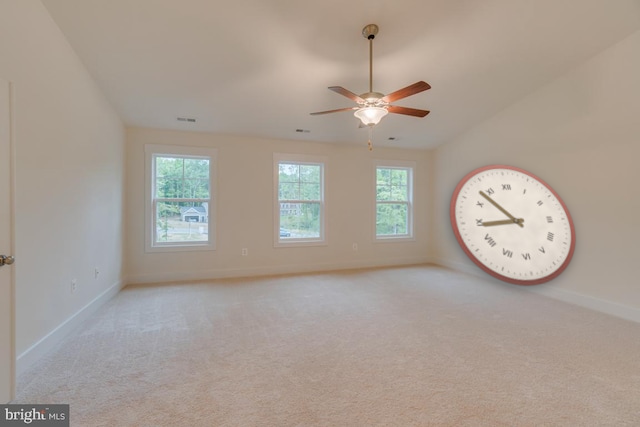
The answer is 8:53
